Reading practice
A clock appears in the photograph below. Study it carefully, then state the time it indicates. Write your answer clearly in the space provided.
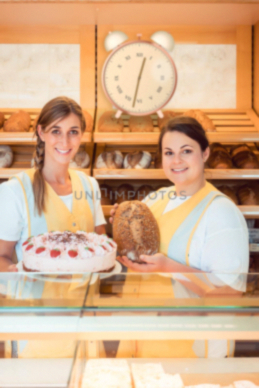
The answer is 12:32
